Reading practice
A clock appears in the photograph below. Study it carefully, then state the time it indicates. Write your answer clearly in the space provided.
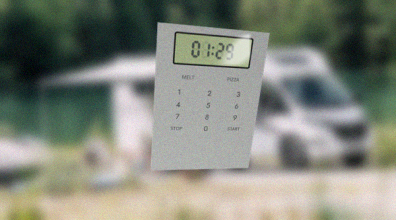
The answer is 1:29
